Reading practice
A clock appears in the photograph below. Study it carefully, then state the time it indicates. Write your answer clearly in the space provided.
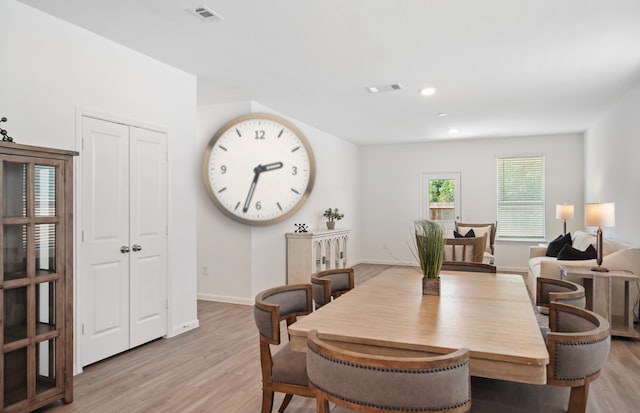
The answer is 2:33
